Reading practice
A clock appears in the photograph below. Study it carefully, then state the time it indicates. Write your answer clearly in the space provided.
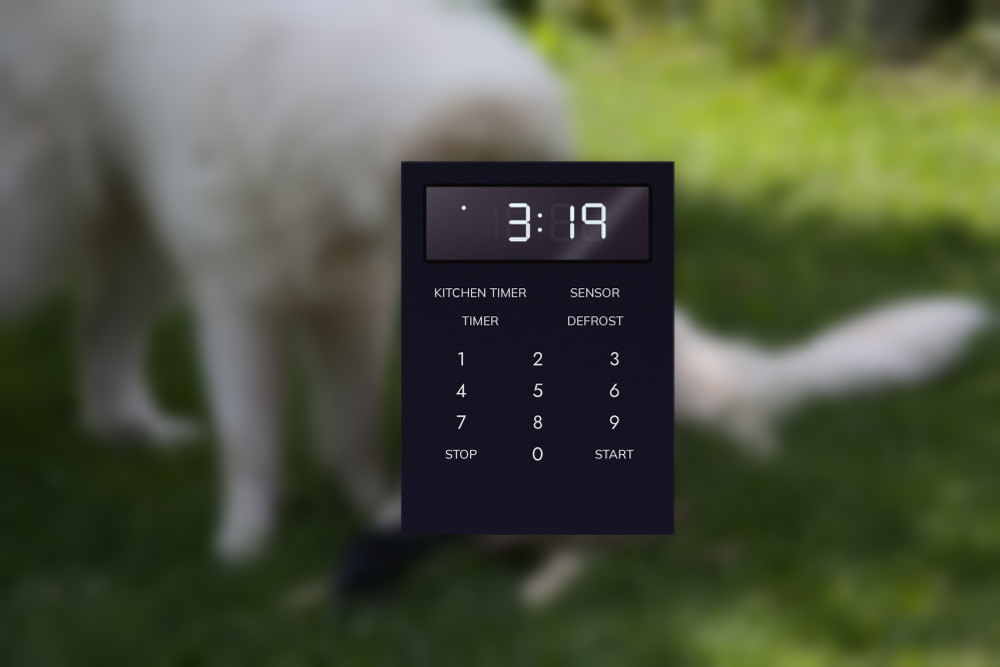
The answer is 3:19
